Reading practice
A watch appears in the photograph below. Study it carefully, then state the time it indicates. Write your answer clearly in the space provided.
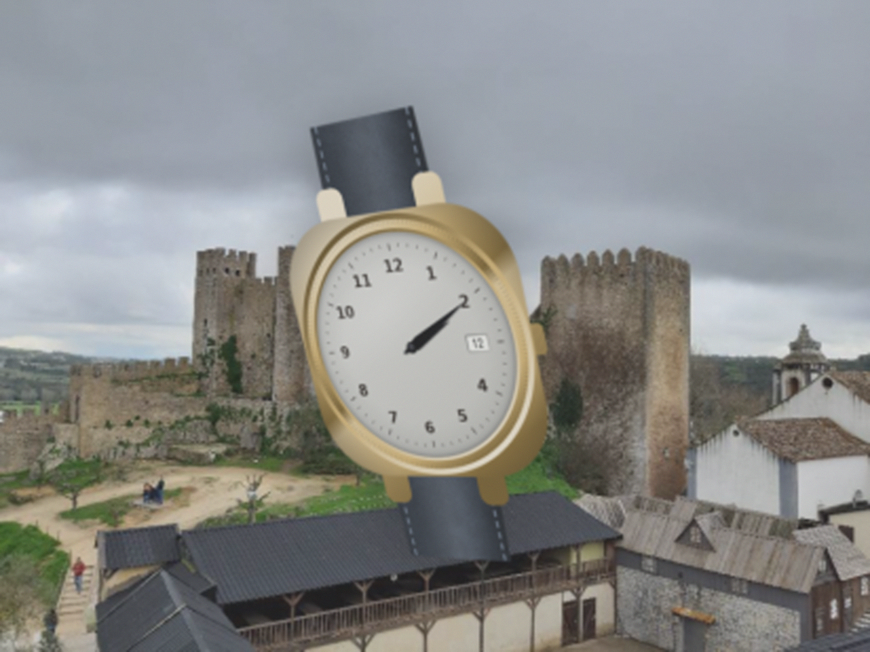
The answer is 2:10
